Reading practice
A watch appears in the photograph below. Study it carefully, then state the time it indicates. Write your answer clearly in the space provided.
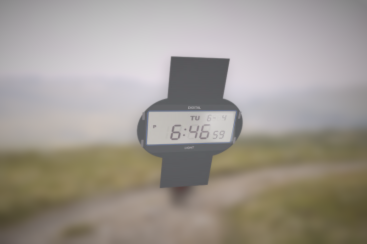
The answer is 6:46:59
